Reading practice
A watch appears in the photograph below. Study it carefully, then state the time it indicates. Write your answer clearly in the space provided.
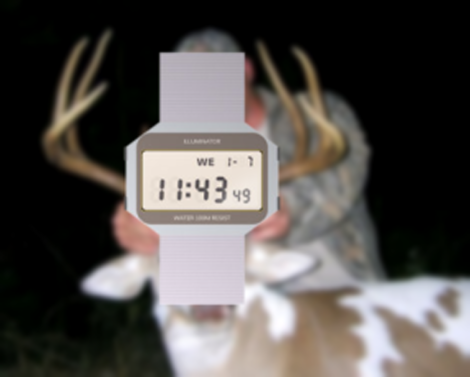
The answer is 11:43:49
